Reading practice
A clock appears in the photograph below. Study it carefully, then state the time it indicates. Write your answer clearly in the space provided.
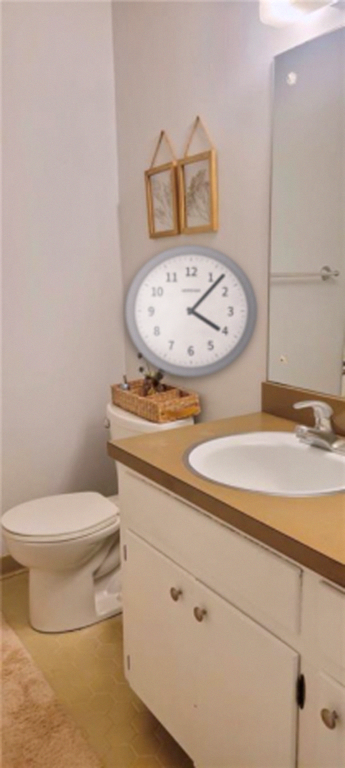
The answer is 4:07
